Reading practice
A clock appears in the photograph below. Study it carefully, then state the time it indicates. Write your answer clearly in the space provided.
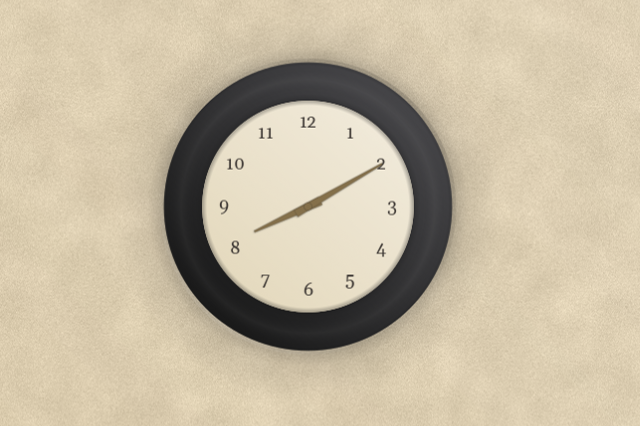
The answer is 8:10
